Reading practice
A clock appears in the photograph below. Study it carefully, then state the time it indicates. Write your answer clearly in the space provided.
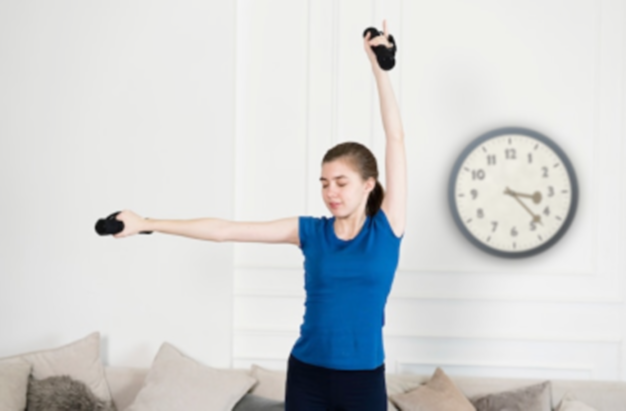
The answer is 3:23
